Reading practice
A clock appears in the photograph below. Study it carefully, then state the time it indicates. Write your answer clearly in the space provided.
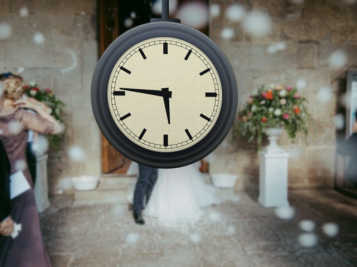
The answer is 5:46
